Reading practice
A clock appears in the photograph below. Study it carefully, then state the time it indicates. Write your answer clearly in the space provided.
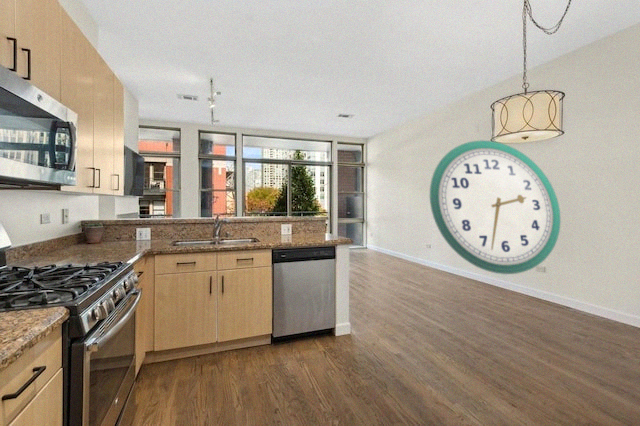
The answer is 2:33
